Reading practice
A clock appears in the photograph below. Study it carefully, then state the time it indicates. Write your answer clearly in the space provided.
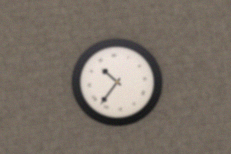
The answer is 10:37
